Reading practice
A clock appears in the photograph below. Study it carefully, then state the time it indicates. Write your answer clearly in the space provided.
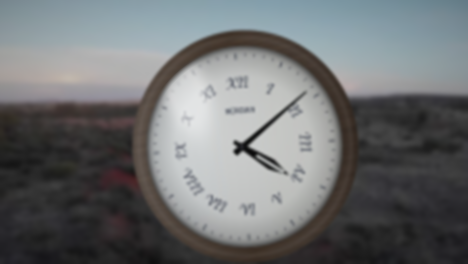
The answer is 4:09
